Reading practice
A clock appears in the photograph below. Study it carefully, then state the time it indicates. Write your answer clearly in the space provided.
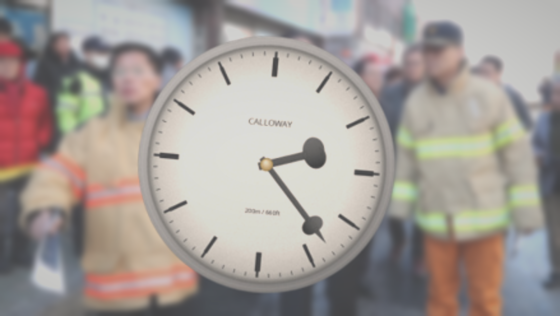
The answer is 2:23
